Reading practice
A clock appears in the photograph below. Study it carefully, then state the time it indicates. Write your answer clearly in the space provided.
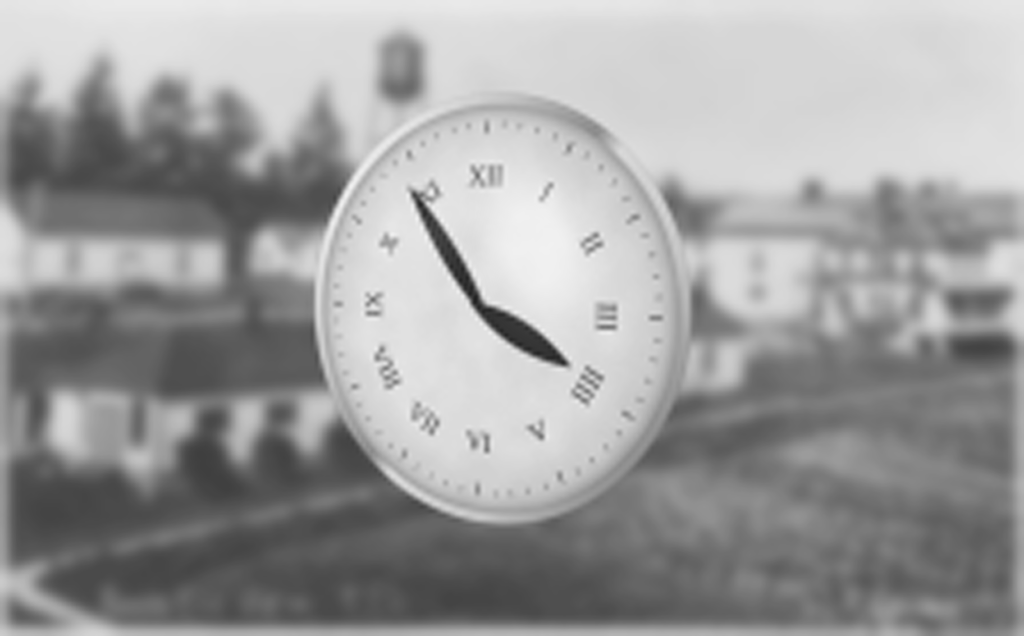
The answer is 3:54
